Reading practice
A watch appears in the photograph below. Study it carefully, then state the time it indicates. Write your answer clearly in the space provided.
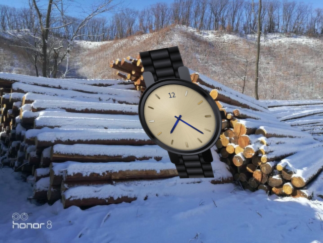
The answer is 7:22
